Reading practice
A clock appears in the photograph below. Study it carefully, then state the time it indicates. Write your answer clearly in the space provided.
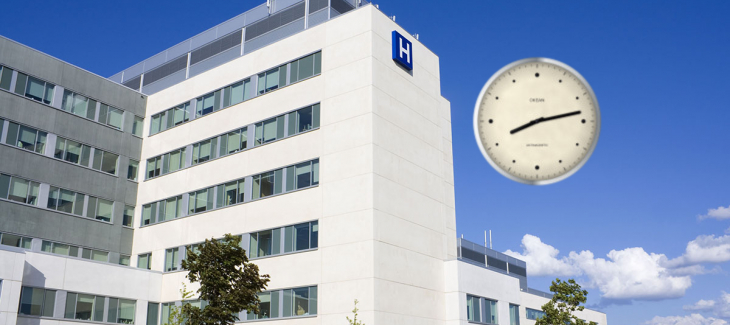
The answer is 8:13
